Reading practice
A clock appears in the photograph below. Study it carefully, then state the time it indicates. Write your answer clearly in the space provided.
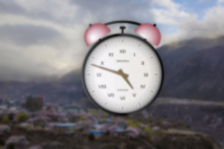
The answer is 4:48
